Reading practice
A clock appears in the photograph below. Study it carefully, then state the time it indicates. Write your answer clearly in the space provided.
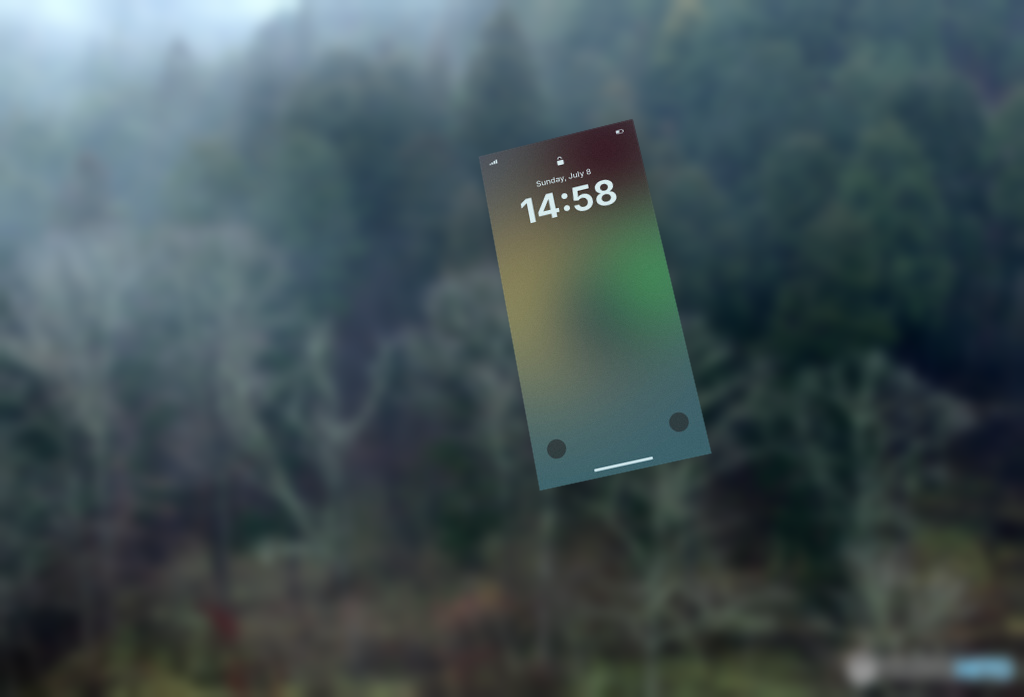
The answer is 14:58
